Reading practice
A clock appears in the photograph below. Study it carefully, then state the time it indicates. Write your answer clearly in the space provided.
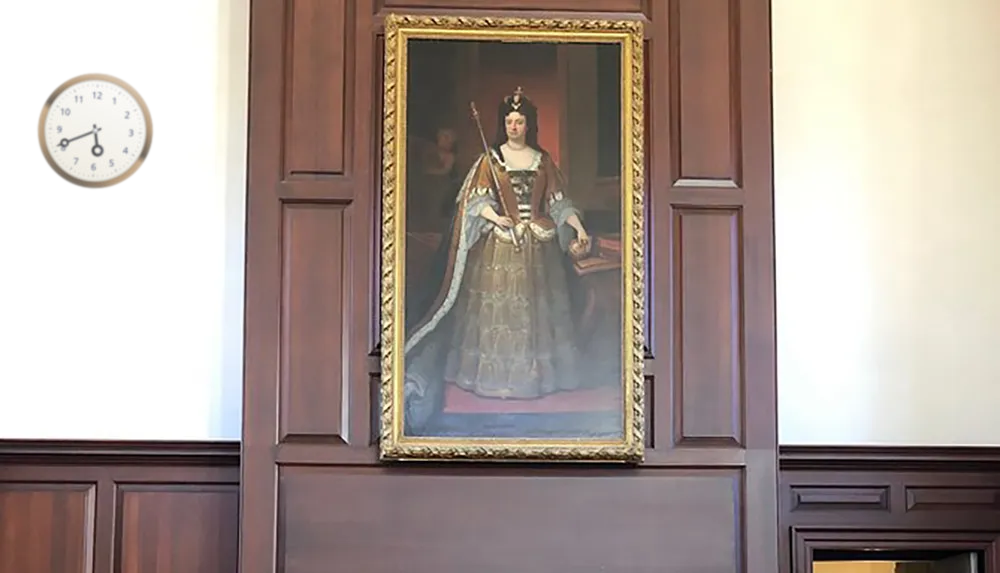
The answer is 5:41
